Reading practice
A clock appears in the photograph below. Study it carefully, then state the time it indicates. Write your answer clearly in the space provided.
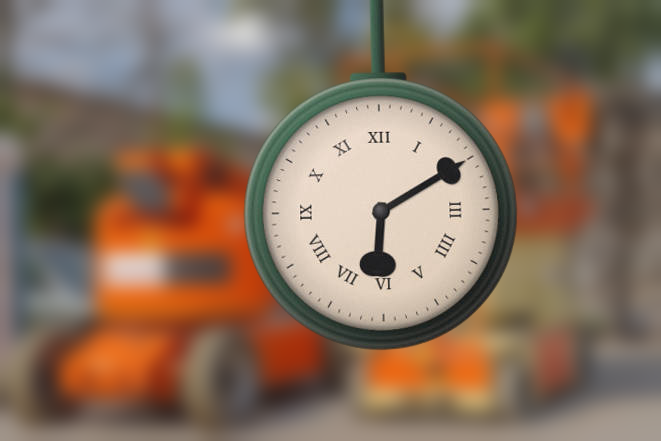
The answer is 6:10
